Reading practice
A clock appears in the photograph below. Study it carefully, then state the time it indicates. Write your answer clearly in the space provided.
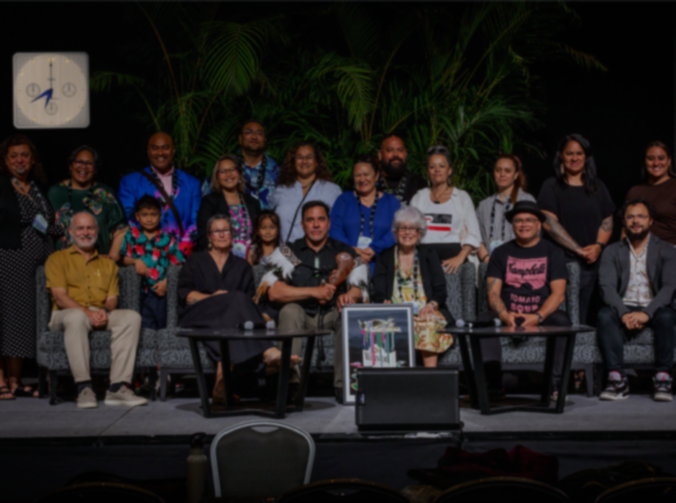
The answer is 6:40
